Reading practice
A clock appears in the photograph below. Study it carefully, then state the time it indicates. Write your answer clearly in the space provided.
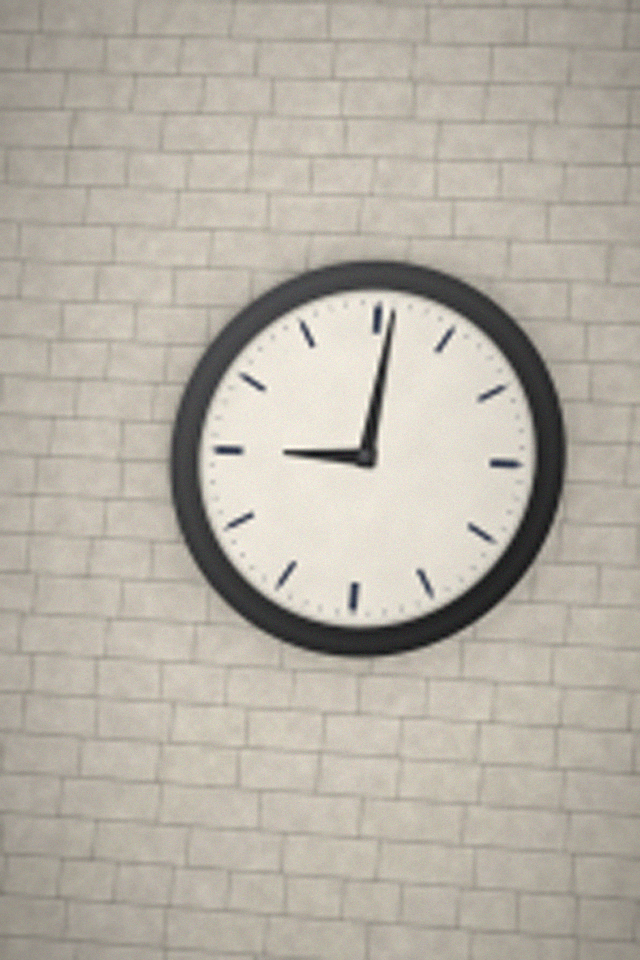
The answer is 9:01
